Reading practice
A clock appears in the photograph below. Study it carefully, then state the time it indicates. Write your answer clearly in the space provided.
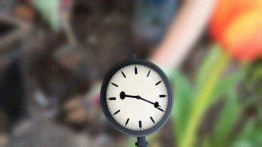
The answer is 9:19
